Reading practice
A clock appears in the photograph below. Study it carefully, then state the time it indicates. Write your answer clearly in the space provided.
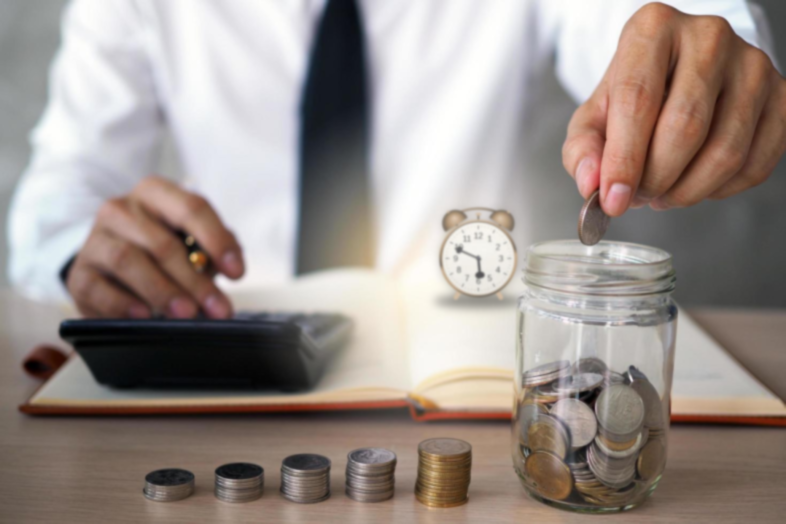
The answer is 5:49
